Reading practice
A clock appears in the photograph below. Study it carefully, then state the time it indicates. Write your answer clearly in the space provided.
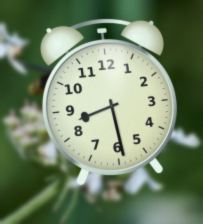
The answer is 8:29
